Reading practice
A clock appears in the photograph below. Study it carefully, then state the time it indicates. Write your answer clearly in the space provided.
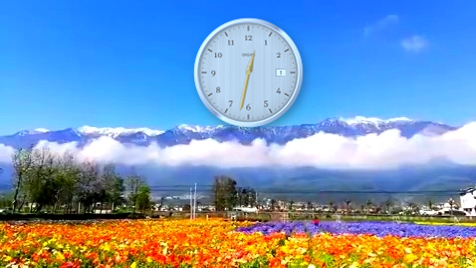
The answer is 12:32
